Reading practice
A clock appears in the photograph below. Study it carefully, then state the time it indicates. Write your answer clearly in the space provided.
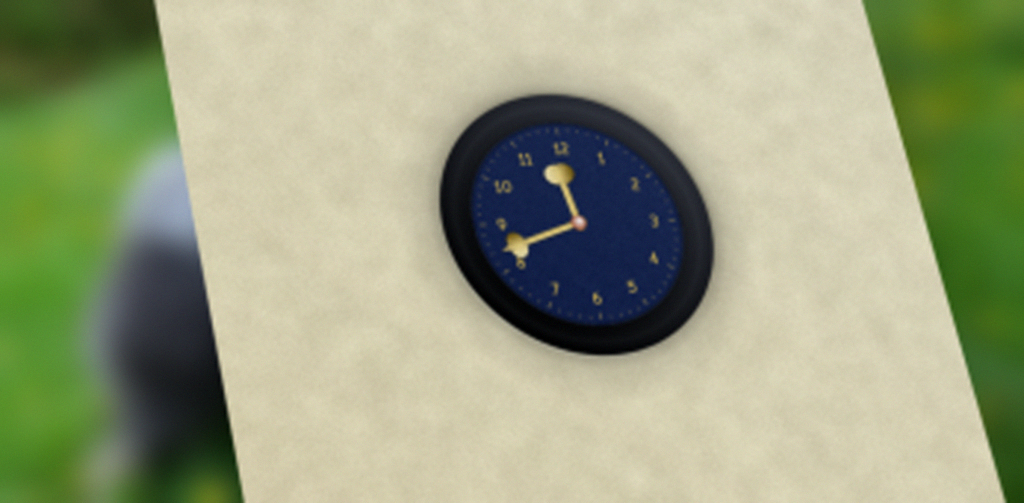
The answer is 11:42
